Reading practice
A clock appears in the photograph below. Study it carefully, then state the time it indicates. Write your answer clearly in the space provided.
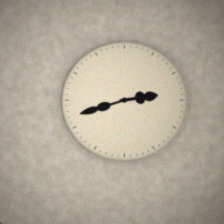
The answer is 2:42
